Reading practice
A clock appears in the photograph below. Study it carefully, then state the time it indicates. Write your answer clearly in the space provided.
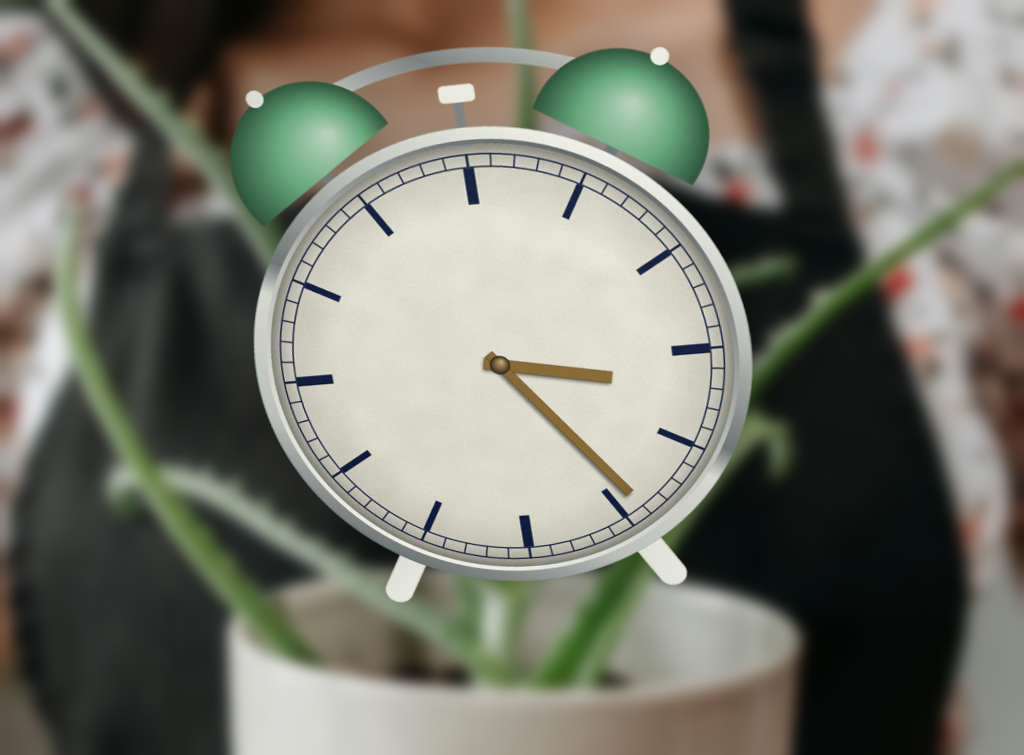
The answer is 3:24
